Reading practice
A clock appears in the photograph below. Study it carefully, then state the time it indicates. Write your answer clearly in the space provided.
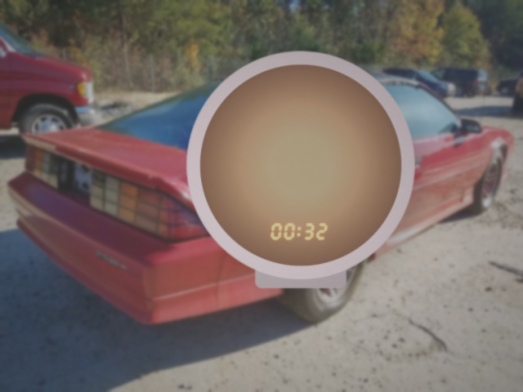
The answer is 0:32
